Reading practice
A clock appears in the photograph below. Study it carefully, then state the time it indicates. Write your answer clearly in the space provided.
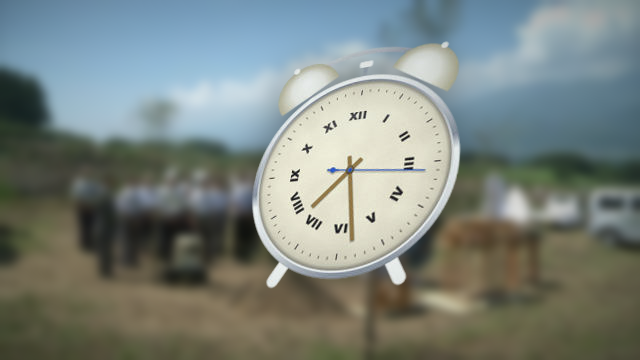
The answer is 7:28:16
